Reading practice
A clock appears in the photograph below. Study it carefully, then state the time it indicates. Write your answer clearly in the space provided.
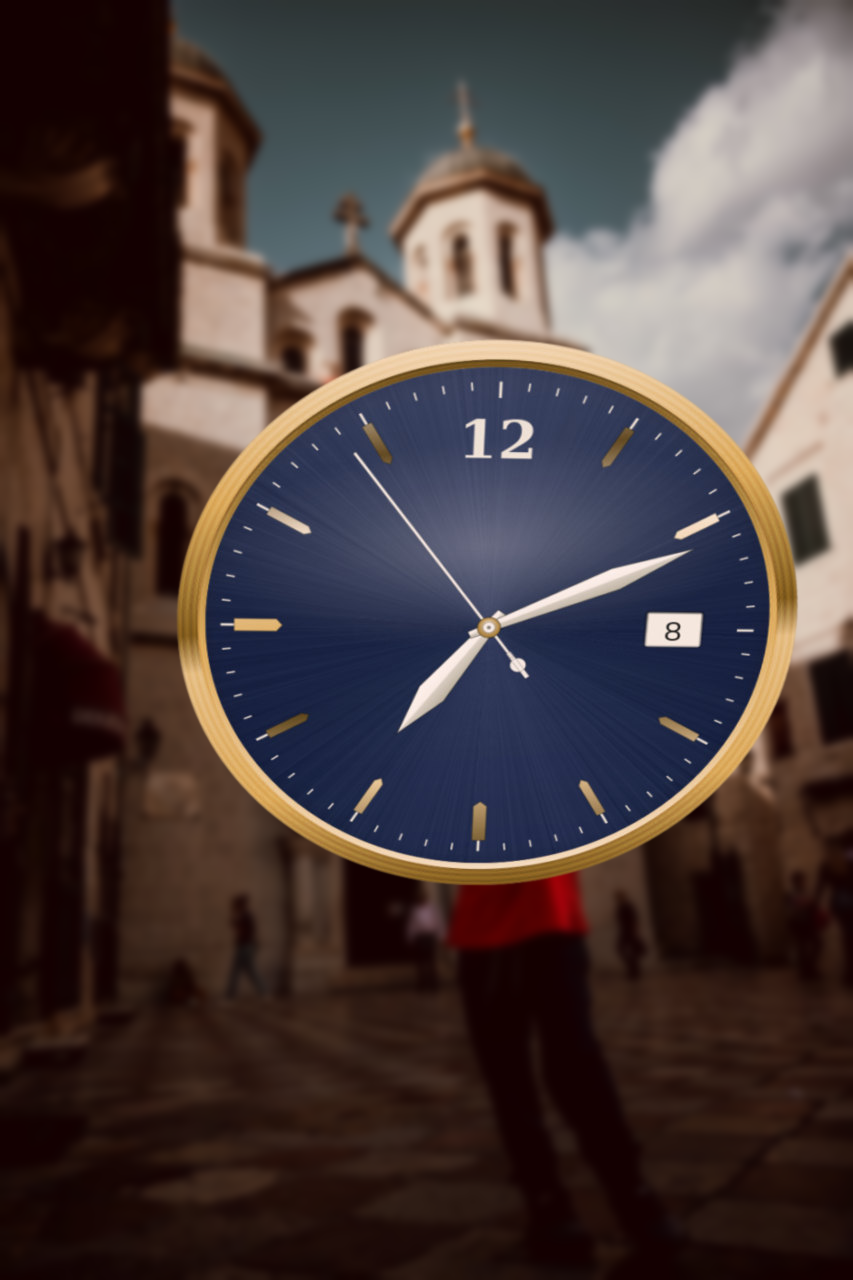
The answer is 7:10:54
